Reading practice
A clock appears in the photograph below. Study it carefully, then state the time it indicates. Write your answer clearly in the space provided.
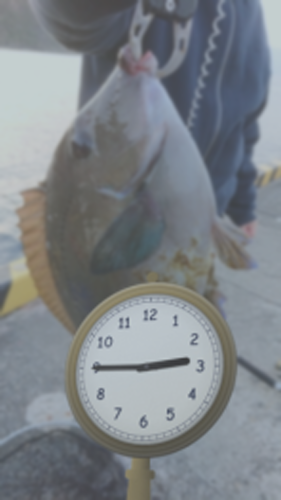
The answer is 2:45
